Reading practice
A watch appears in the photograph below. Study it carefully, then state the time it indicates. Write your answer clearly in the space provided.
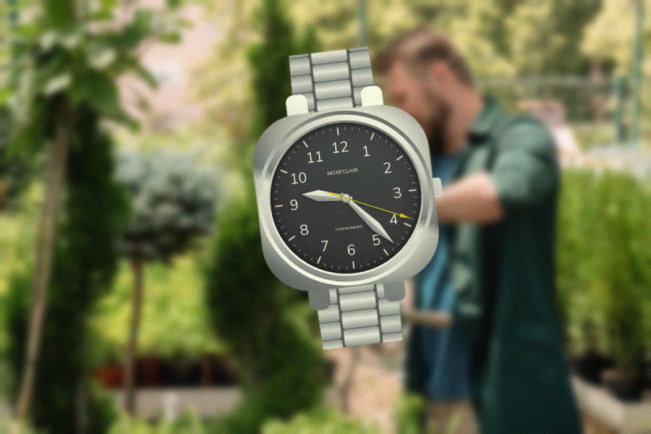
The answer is 9:23:19
